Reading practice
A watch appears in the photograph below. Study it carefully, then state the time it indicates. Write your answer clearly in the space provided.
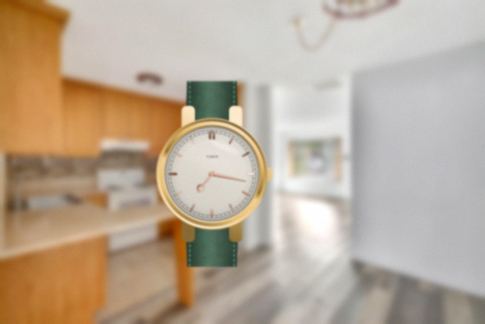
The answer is 7:17
